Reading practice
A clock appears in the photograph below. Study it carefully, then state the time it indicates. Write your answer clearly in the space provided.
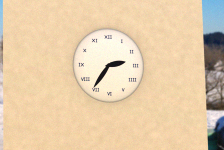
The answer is 2:36
